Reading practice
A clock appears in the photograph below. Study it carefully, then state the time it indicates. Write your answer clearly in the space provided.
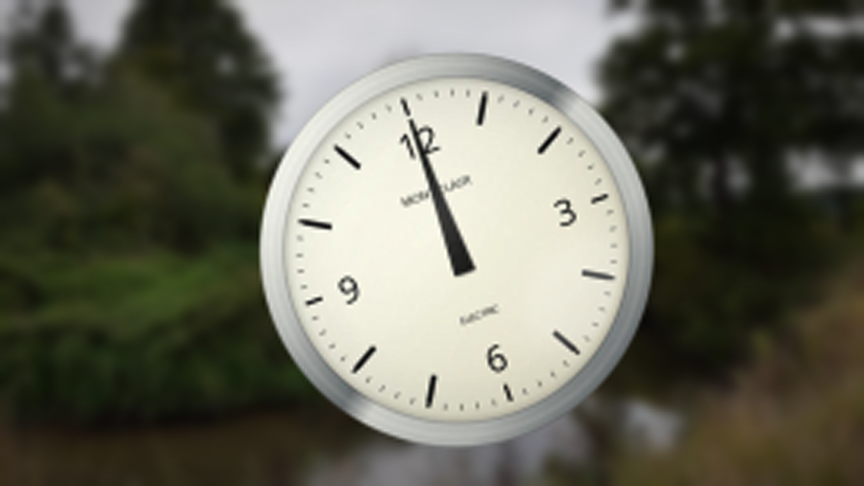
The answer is 12:00
